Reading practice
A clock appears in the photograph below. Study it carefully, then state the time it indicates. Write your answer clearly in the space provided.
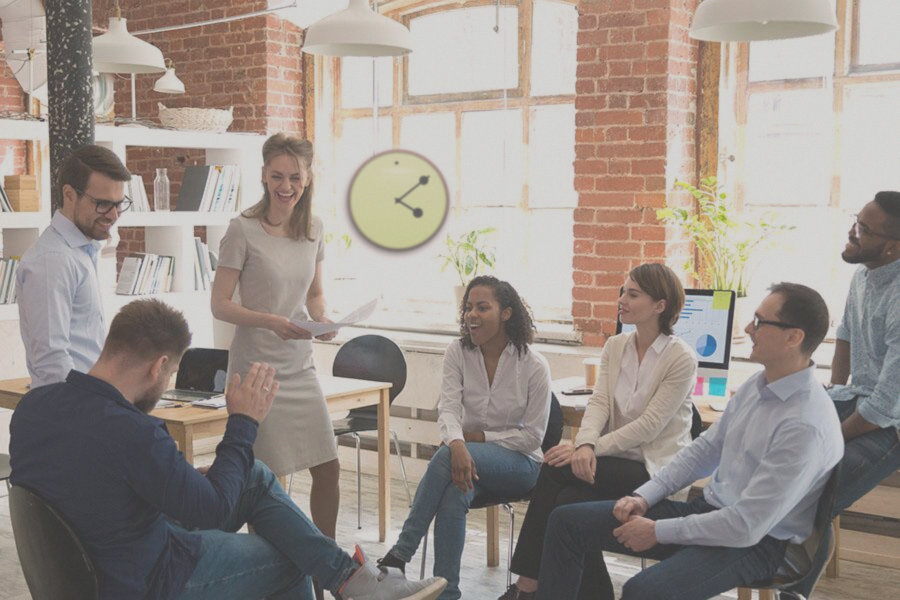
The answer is 4:09
